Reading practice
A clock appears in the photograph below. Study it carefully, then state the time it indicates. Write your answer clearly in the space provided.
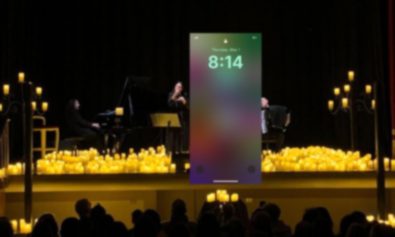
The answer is 8:14
